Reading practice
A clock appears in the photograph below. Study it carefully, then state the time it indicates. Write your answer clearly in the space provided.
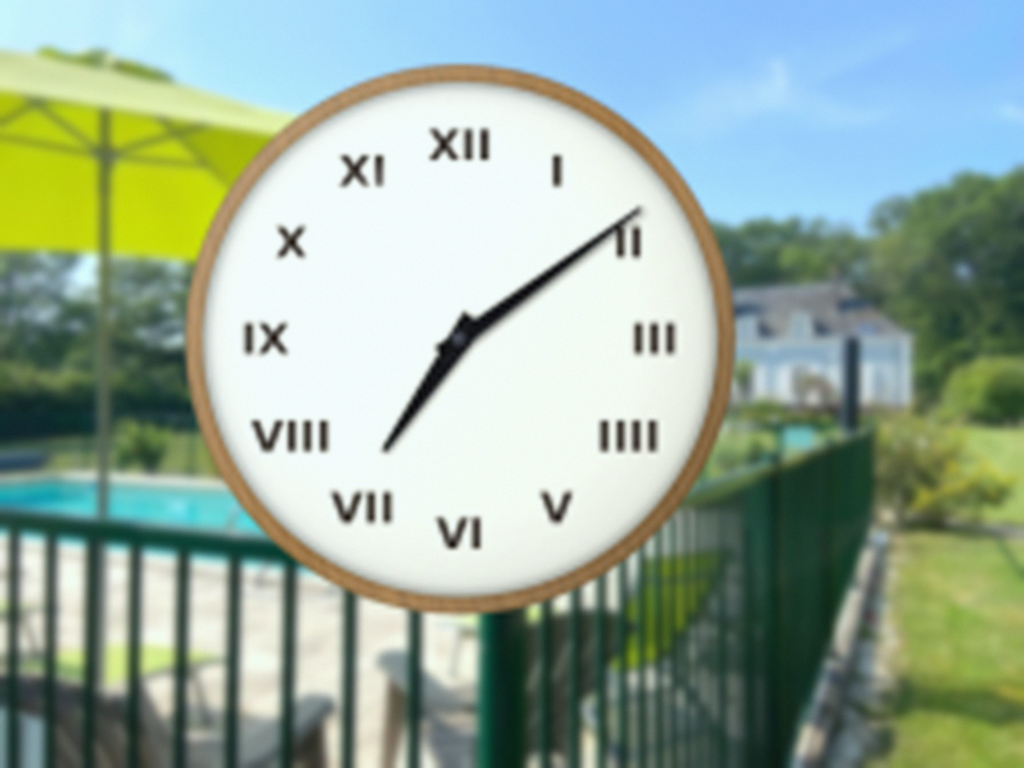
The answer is 7:09
